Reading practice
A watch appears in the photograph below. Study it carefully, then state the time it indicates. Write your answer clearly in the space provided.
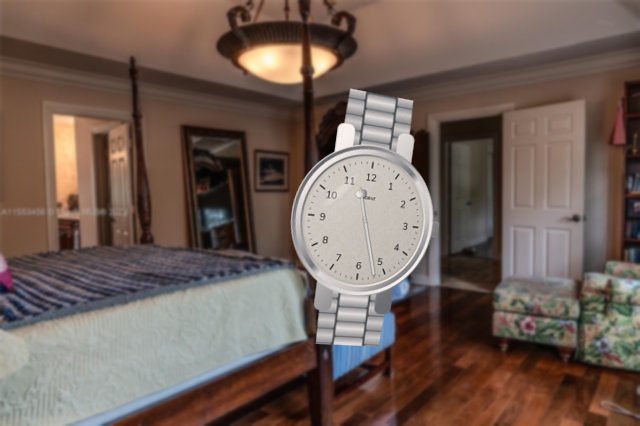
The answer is 11:27
